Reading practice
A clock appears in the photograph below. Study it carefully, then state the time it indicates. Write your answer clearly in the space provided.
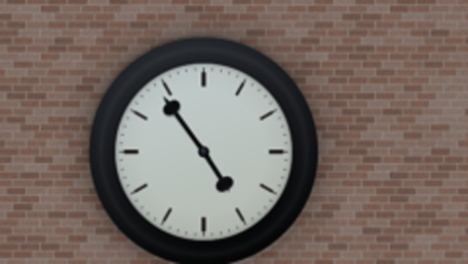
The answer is 4:54
